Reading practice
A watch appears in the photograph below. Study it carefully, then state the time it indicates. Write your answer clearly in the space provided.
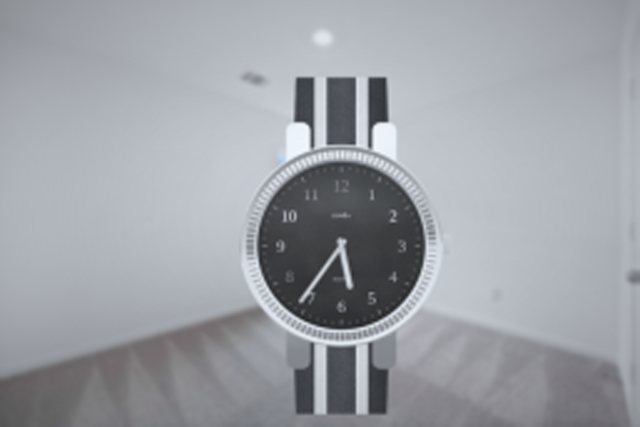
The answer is 5:36
